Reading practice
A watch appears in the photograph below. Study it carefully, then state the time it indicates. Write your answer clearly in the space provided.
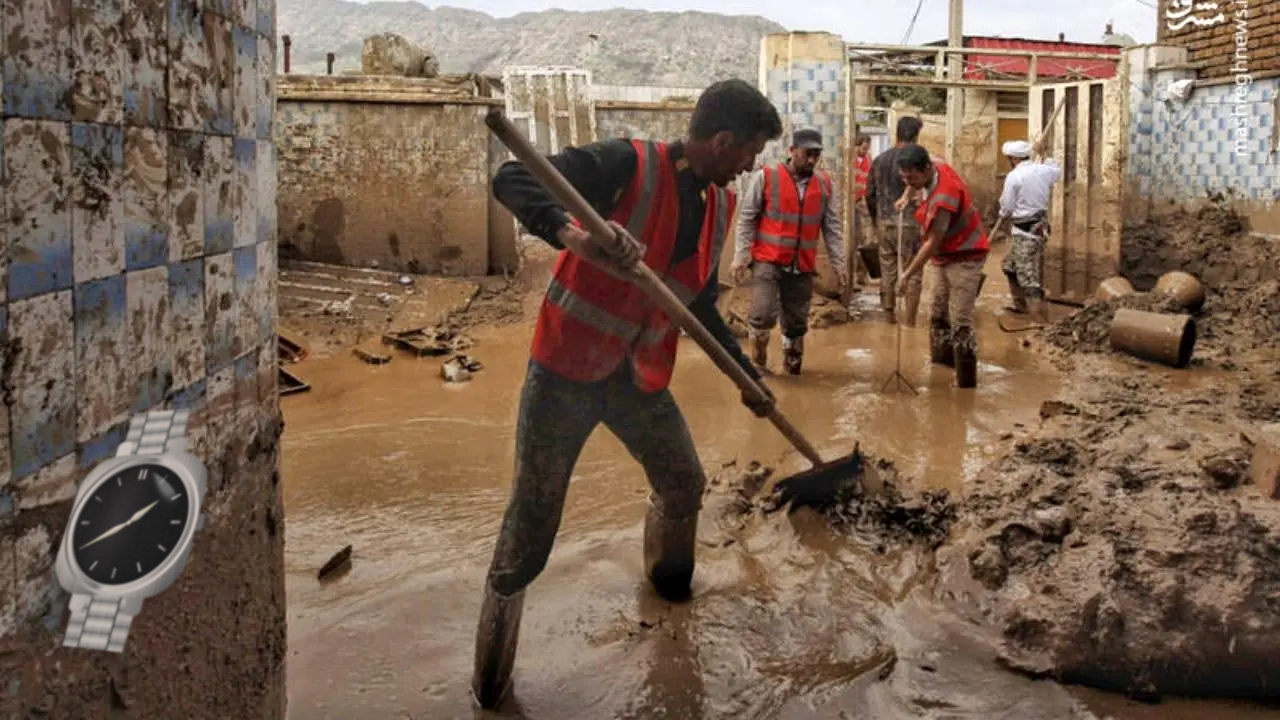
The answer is 1:40
